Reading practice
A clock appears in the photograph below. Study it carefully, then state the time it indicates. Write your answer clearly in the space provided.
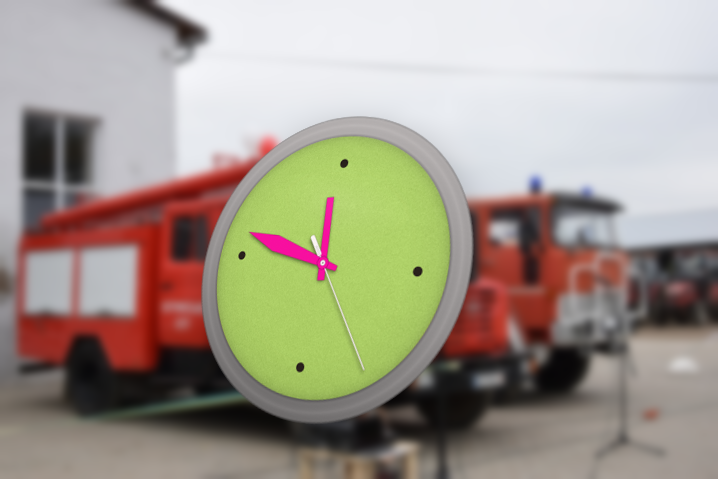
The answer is 11:47:24
